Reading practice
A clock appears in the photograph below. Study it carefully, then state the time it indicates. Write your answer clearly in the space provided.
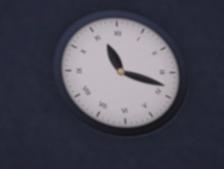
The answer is 11:18
